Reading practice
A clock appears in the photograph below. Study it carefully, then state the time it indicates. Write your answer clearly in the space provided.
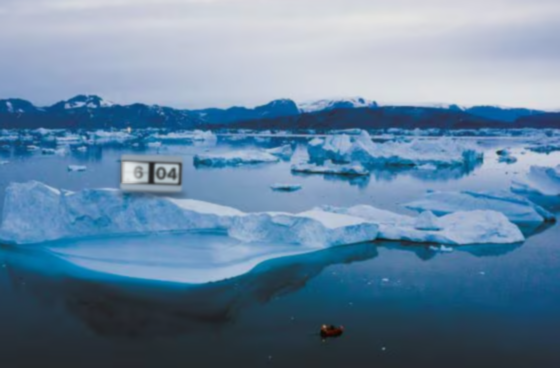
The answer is 6:04
